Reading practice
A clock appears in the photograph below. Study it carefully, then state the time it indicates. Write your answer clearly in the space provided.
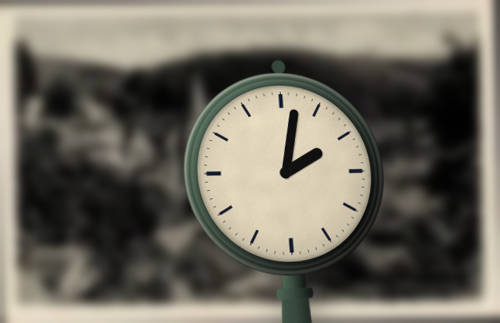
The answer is 2:02
